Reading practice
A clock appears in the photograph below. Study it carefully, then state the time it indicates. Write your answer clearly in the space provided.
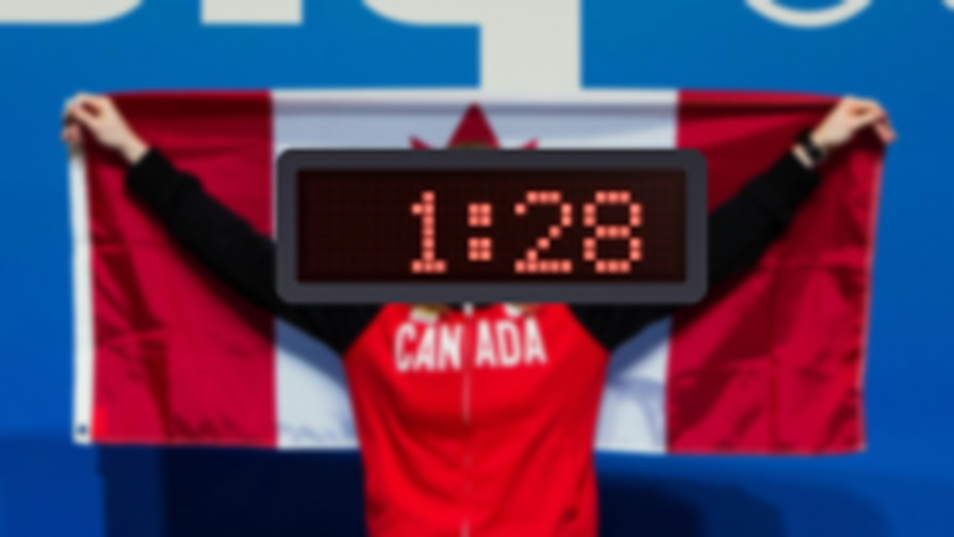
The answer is 1:28
